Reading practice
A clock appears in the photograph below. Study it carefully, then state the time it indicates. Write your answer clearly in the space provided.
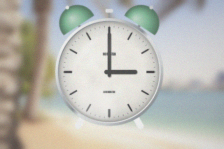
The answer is 3:00
